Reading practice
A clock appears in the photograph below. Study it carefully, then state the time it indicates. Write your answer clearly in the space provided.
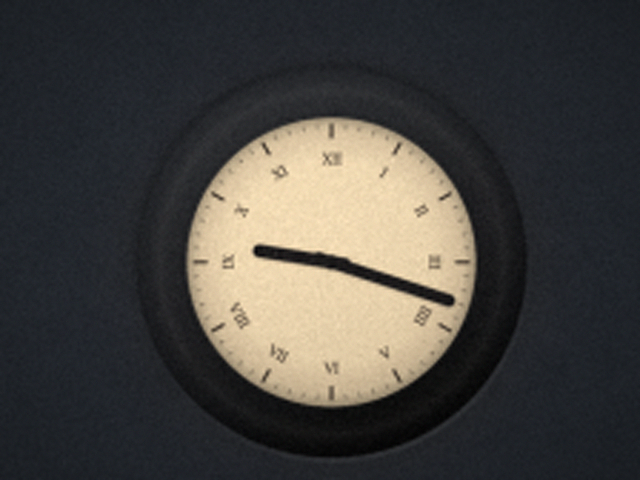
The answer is 9:18
